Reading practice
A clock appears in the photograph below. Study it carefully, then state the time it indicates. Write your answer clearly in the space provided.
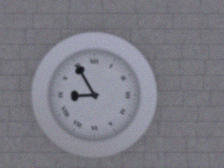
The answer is 8:55
